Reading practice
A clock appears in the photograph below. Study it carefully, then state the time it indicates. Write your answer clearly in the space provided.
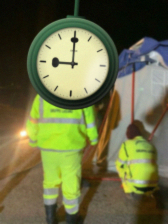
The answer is 9:00
